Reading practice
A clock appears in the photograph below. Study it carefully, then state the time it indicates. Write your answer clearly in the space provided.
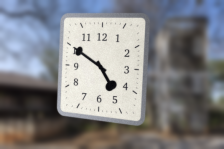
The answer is 4:50
